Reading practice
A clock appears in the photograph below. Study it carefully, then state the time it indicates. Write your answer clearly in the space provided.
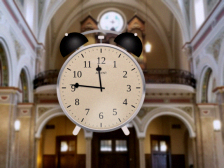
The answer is 11:46
